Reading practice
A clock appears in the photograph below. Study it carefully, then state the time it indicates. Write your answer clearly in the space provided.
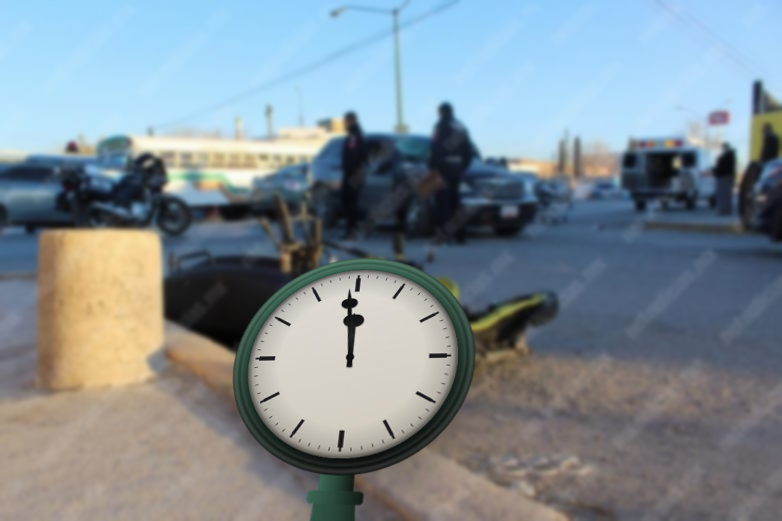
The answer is 11:59
